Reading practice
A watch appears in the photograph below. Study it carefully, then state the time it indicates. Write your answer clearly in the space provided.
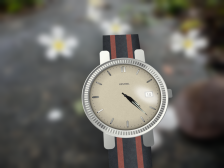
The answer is 4:23
